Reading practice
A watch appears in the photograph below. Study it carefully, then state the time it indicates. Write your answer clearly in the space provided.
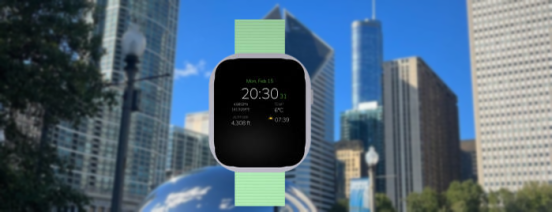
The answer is 20:30
